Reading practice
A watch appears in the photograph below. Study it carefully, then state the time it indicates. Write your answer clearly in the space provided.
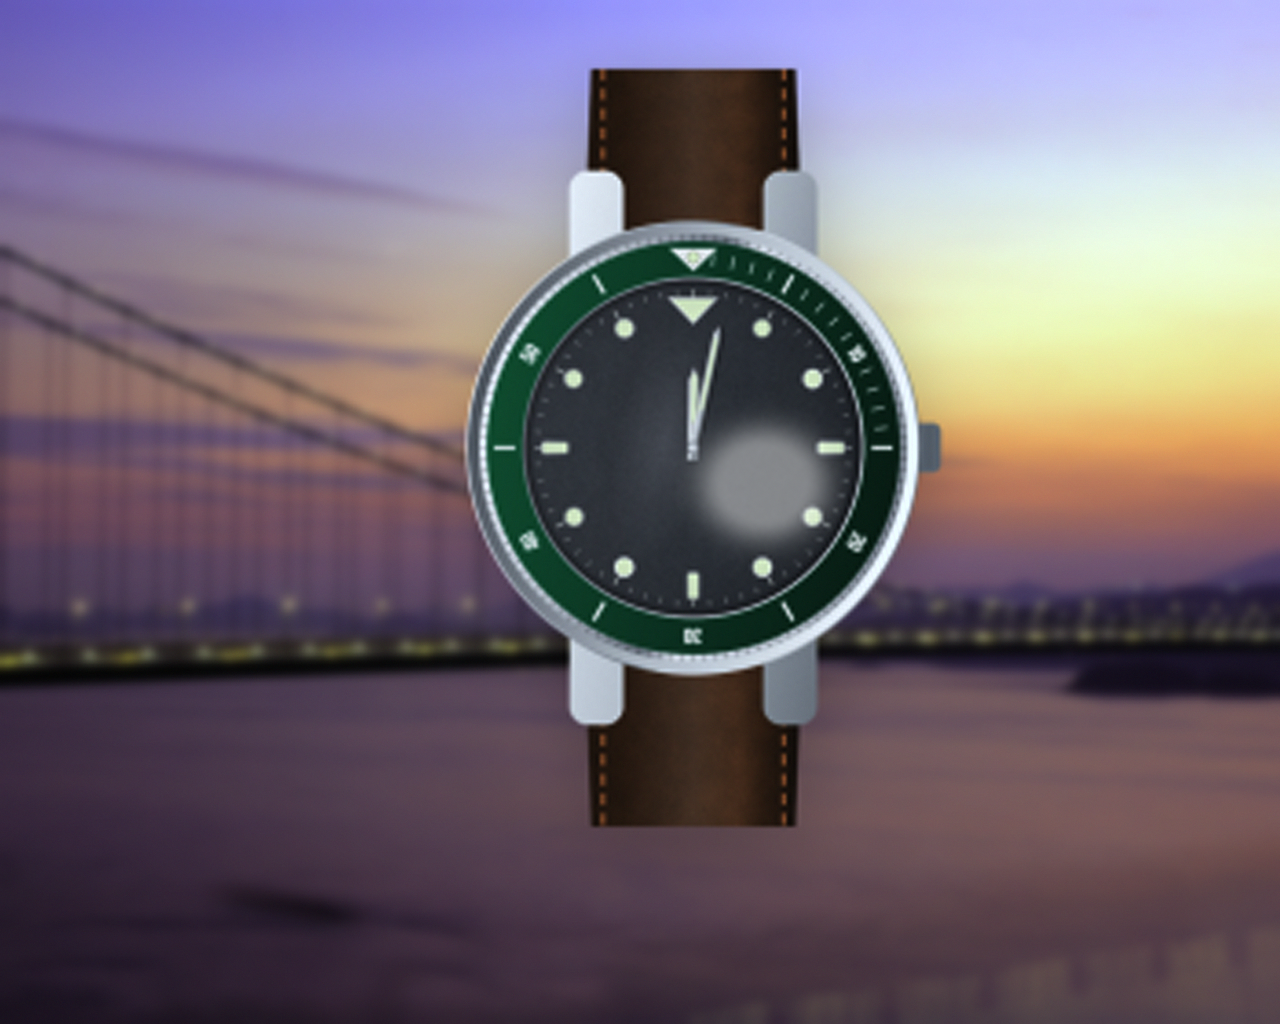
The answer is 12:02
